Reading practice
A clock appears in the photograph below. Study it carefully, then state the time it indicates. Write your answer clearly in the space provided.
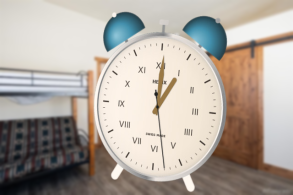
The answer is 1:00:28
